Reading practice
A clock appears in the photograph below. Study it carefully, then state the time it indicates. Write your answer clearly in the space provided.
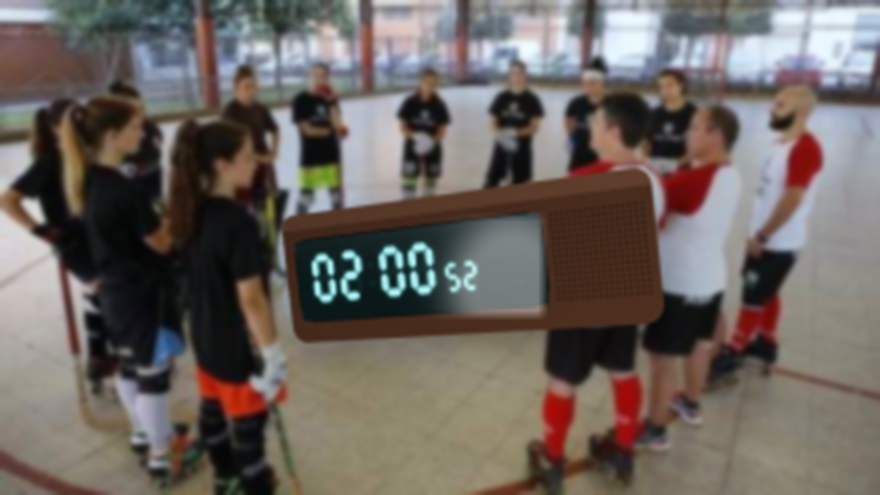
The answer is 2:00:52
